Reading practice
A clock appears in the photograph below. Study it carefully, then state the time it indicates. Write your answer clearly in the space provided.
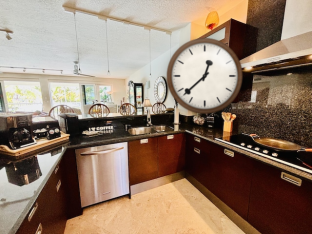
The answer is 12:38
